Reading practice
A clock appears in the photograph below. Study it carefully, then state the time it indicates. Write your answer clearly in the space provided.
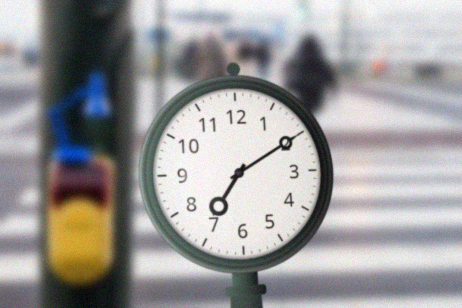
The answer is 7:10
